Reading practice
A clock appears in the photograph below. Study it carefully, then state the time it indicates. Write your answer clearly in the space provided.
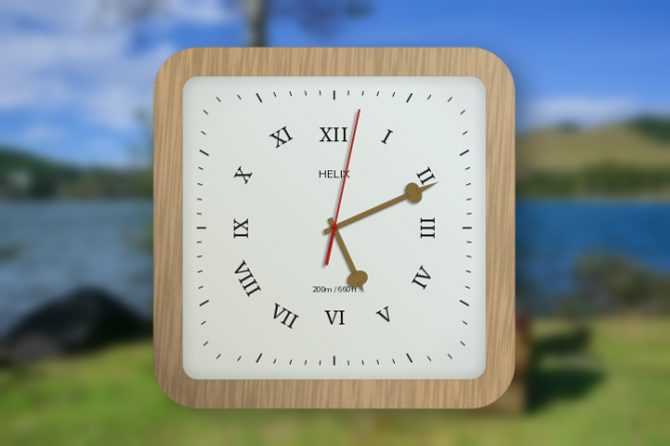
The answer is 5:11:02
